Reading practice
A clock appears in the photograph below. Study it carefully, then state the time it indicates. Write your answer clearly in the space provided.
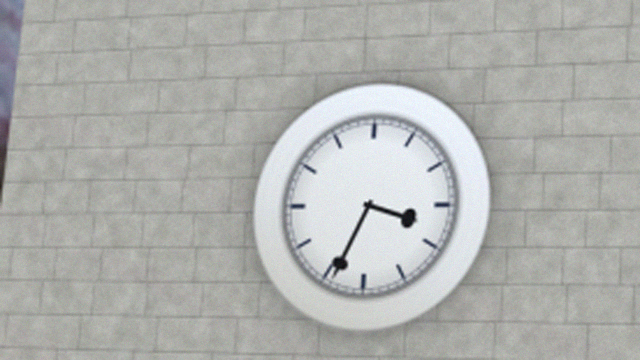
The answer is 3:34
